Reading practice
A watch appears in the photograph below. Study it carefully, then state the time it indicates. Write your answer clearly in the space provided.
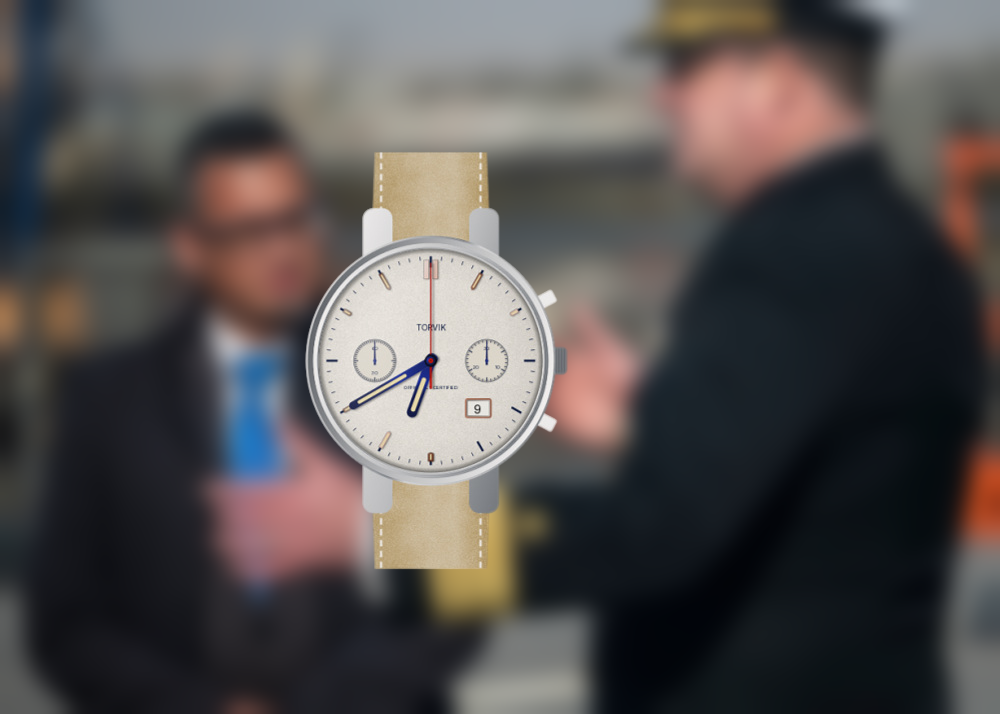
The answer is 6:40
